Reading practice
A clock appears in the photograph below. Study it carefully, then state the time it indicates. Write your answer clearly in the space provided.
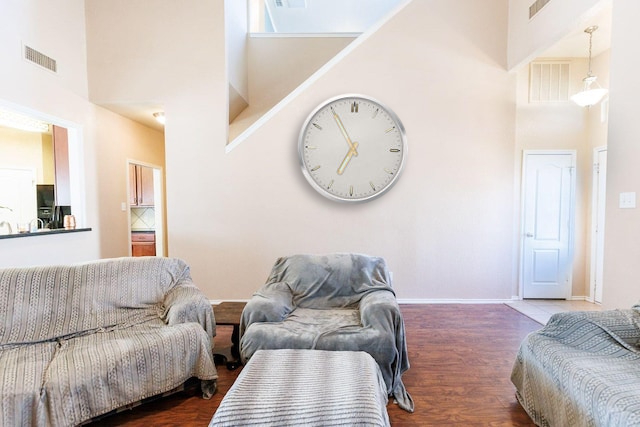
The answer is 6:55
